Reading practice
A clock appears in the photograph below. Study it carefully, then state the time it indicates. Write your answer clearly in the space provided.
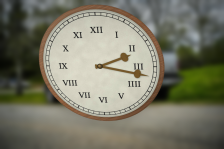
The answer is 2:17
